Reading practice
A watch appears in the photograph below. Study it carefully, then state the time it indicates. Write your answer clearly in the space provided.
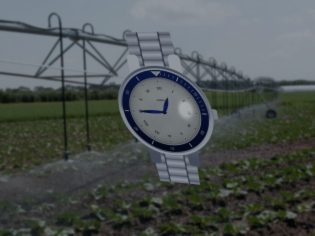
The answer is 12:45
